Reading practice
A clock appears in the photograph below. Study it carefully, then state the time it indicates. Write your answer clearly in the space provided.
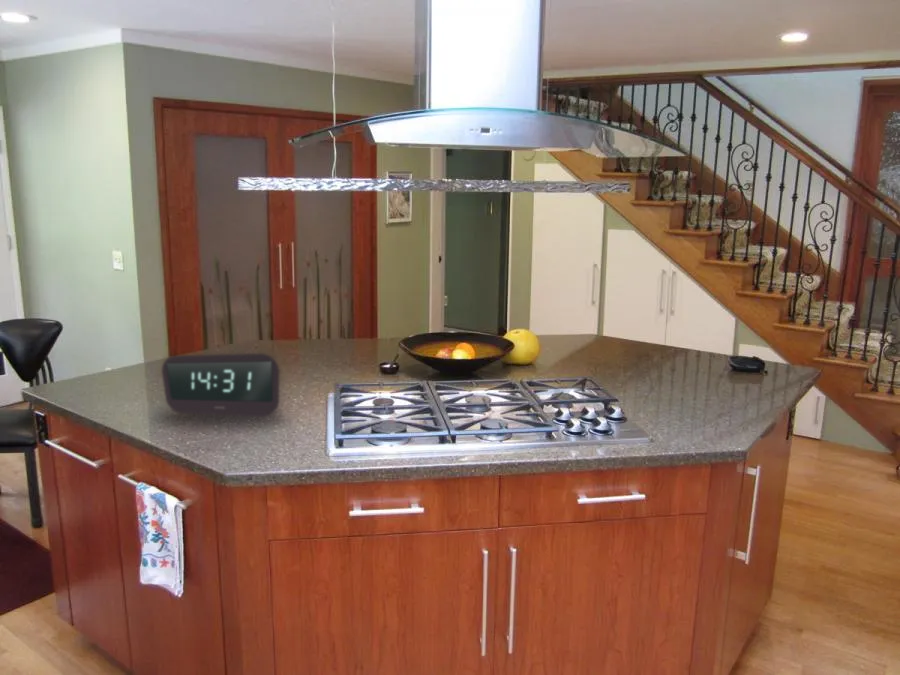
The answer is 14:31
